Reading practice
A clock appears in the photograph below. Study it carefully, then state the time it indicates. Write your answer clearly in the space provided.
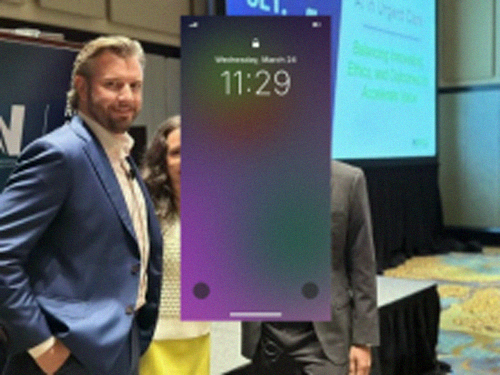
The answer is 11:29
